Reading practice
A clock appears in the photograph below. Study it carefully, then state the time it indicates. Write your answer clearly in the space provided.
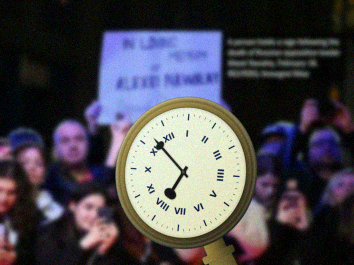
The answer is 7:57
